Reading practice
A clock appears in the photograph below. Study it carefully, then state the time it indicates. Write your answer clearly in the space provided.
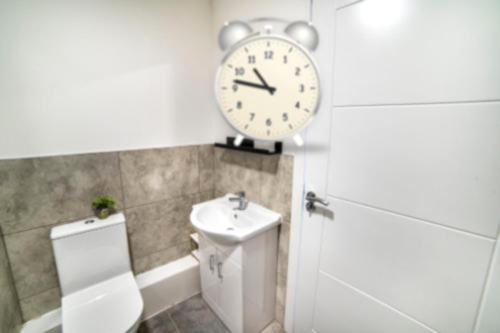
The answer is 10:47
